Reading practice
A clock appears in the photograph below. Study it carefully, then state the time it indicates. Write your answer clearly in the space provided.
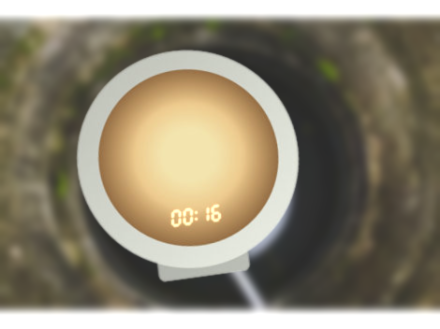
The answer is 0:16
